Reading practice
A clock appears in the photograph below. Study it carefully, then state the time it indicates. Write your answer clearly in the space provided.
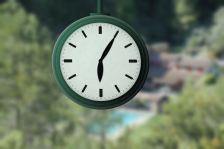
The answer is 6:05
